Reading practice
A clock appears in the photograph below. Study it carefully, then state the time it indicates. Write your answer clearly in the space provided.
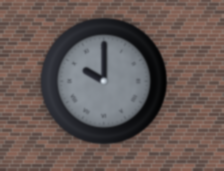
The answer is 10:00
